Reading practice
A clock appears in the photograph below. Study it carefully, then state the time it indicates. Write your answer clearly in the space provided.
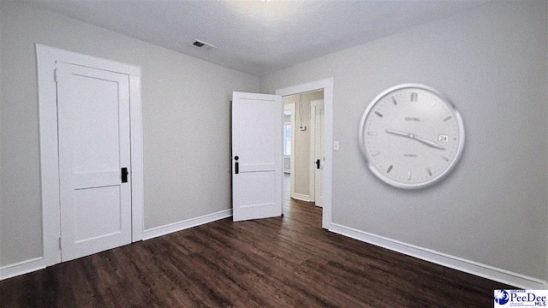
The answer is 9:18
